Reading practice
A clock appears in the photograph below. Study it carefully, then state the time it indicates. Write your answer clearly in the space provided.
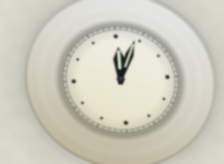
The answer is 12:04
